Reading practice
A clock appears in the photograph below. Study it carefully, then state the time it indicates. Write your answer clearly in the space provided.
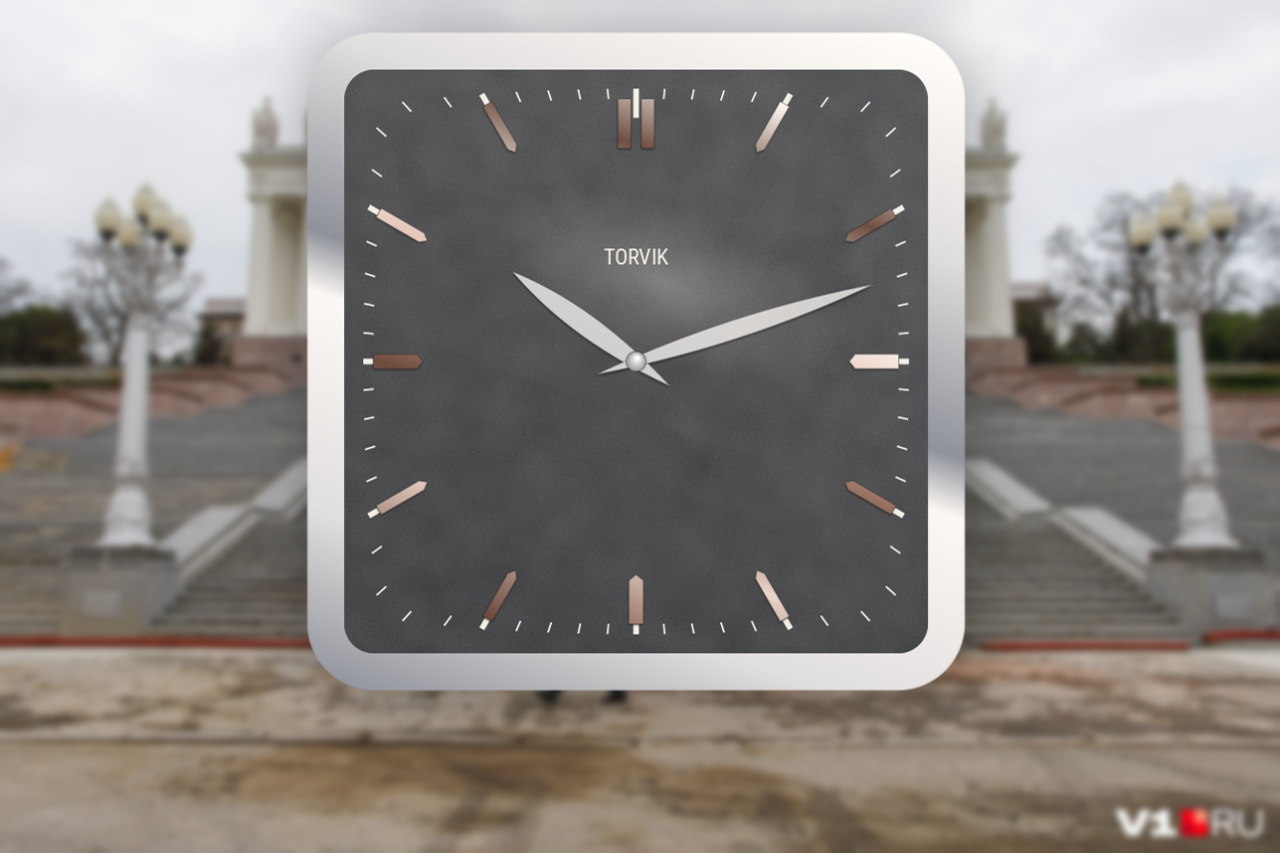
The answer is 10:12
